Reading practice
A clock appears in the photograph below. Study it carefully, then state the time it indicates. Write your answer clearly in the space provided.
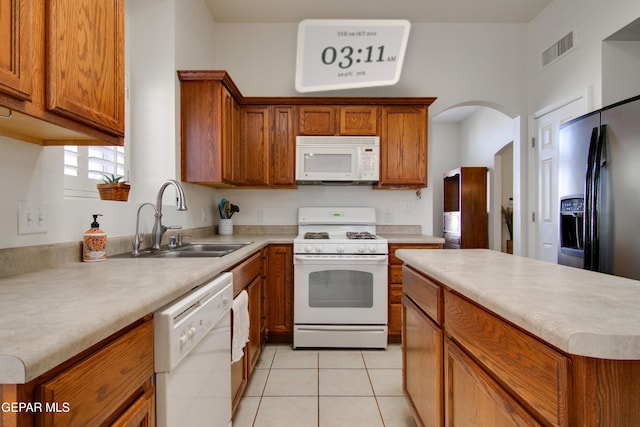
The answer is 3:11
